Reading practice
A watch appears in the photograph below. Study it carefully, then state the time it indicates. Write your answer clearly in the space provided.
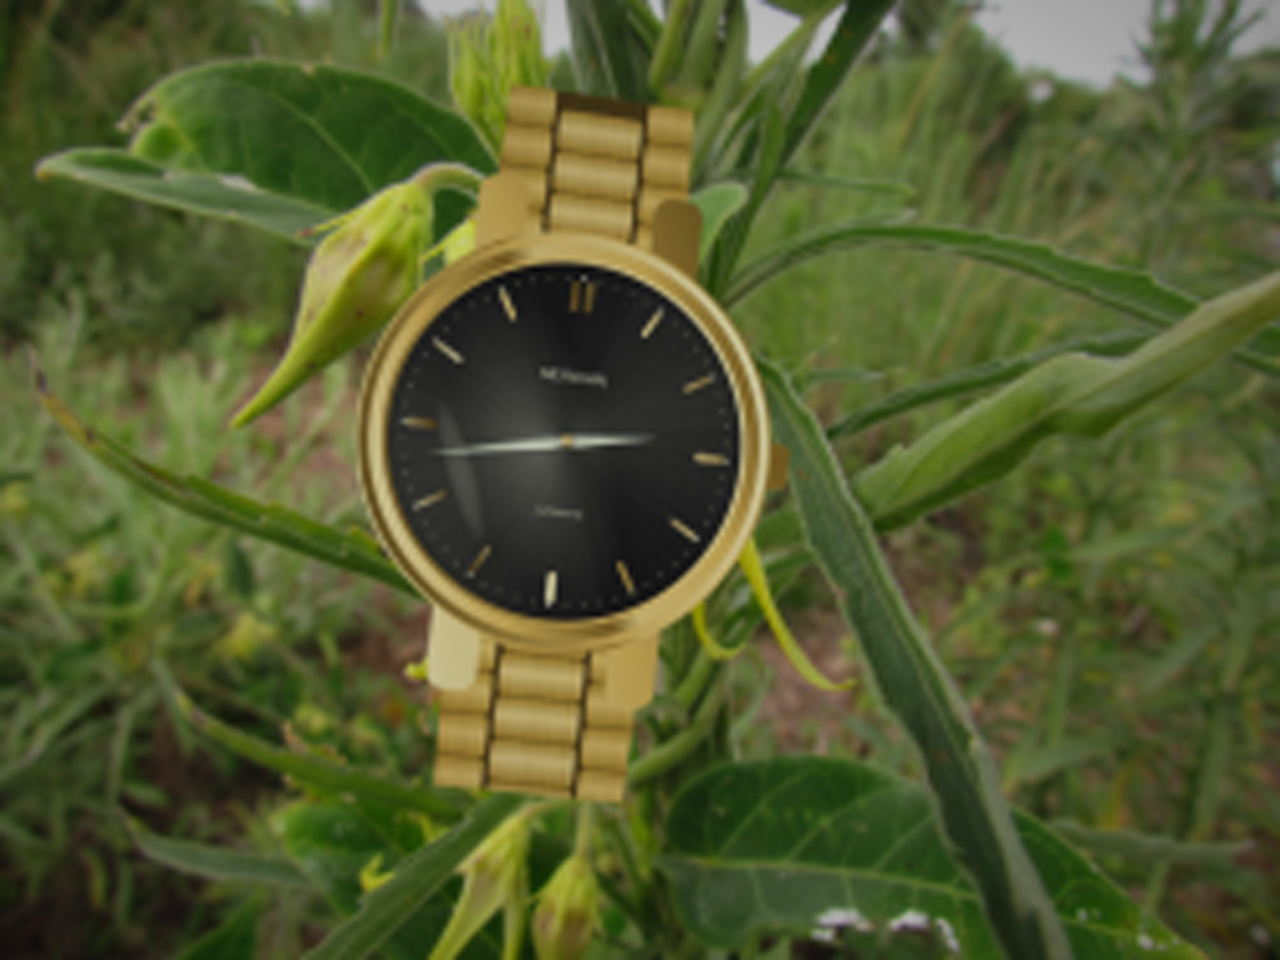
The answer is 2:43
